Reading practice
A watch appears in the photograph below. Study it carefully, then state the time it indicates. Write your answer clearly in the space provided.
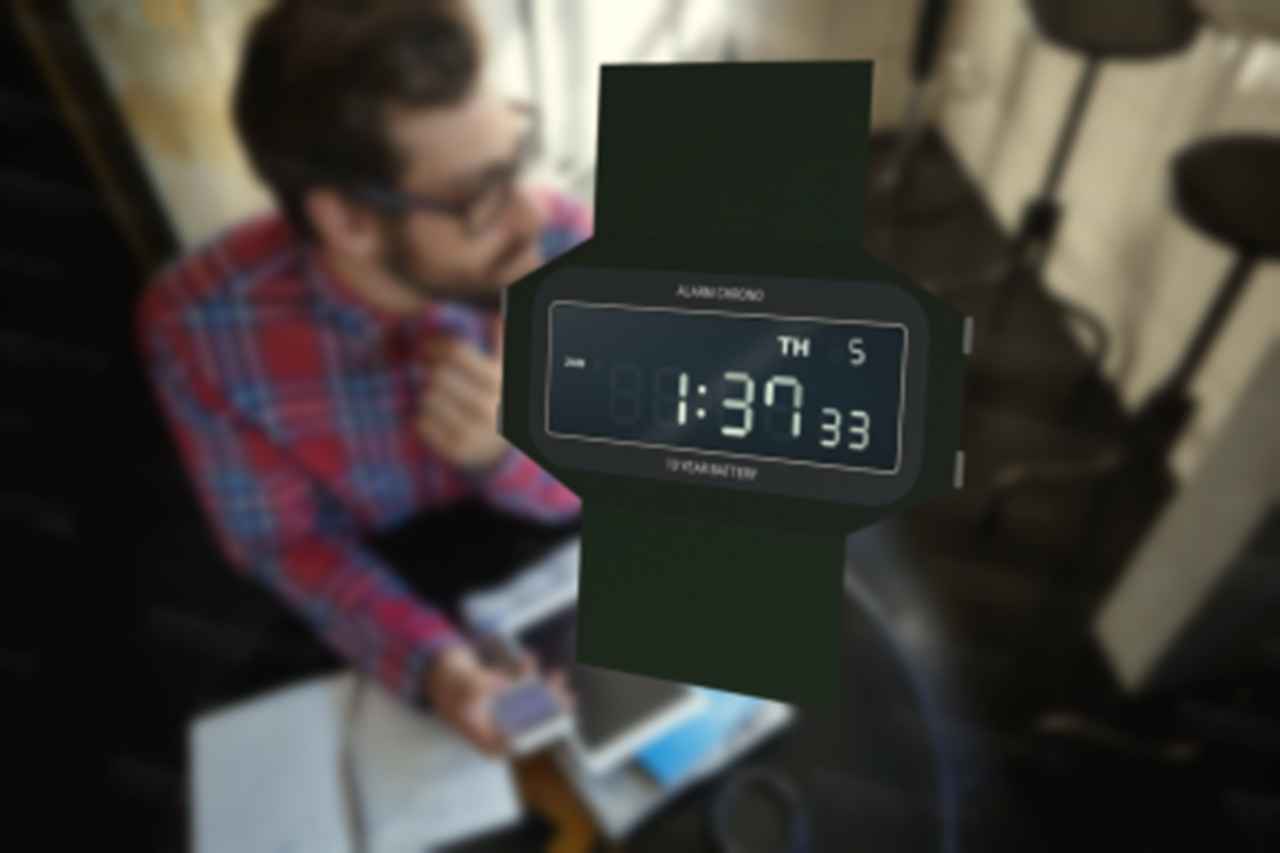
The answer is 1:37:33
